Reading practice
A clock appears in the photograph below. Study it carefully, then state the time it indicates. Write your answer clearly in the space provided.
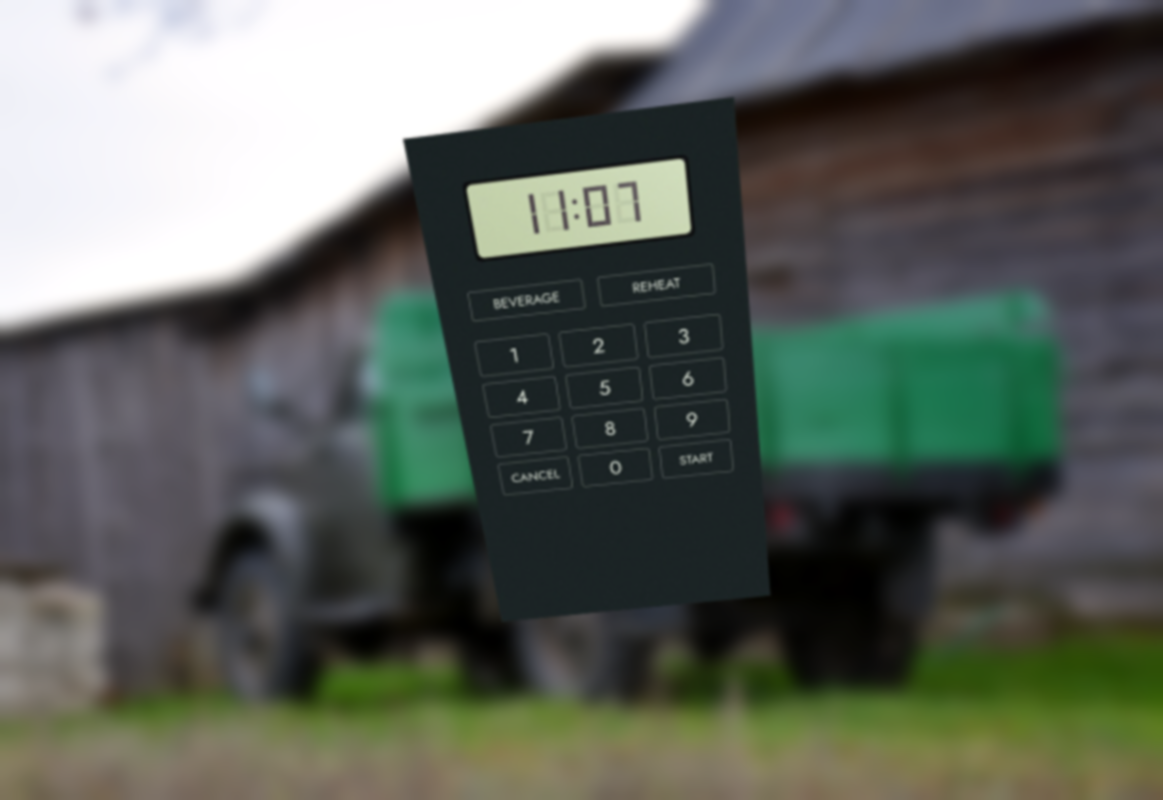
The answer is 11:07
